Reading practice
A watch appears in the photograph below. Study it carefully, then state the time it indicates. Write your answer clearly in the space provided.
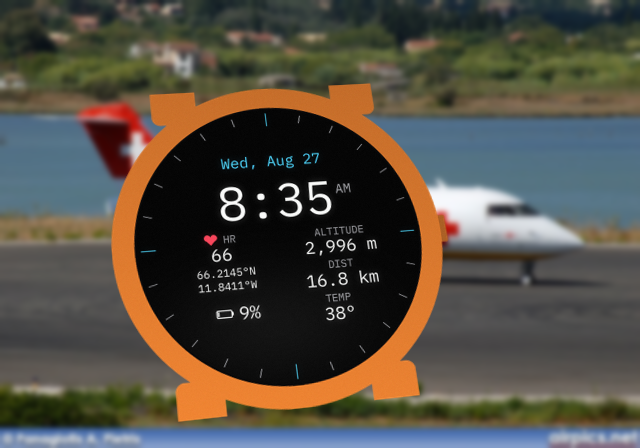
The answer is 8:35
